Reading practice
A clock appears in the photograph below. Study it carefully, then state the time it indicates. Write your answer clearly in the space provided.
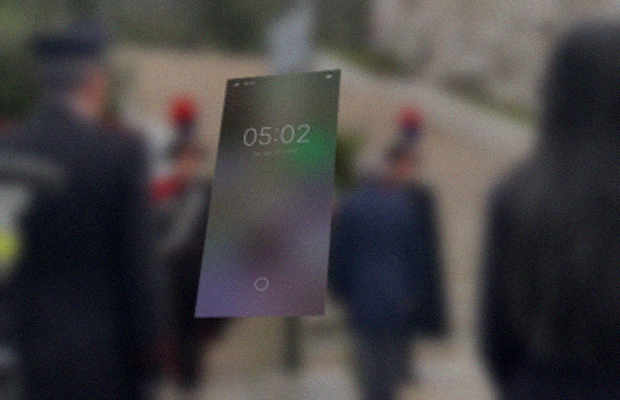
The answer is 5:02
